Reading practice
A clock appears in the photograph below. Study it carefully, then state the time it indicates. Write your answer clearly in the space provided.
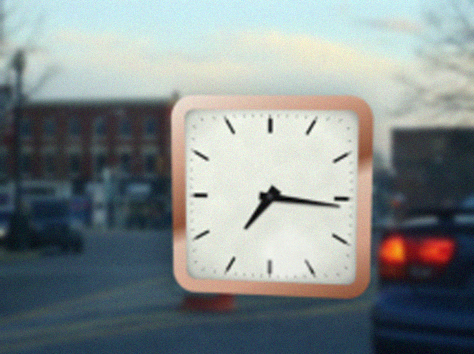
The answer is 7:16
